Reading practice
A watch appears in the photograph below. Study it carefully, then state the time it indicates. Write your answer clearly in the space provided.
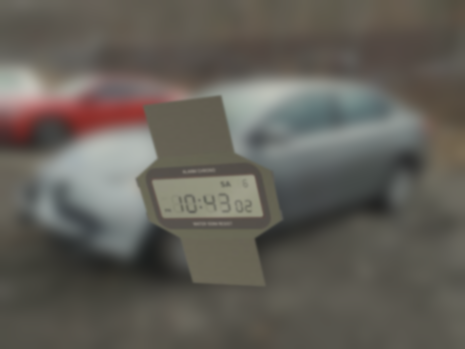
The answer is 10:43:02
